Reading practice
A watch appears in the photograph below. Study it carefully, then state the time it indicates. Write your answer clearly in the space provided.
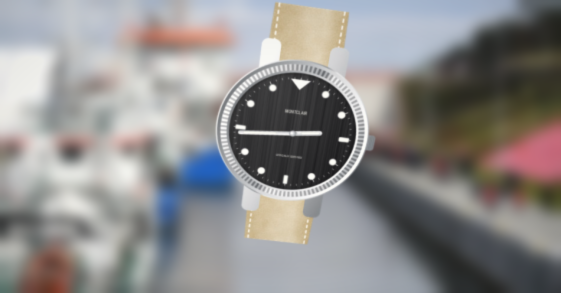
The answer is 2:44
